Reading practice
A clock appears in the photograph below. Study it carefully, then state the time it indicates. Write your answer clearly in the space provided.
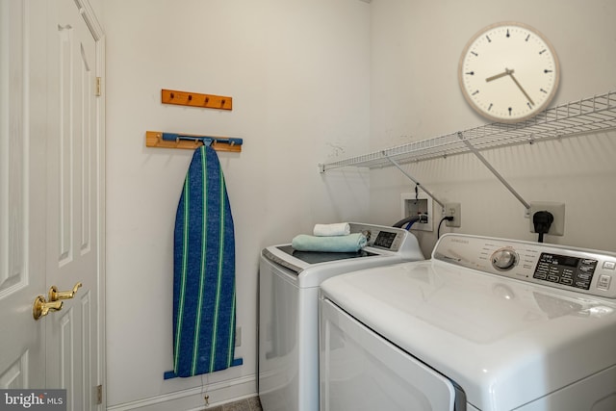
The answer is 8:24
